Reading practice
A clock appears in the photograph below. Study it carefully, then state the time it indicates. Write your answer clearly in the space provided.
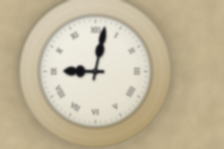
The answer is 9:02
